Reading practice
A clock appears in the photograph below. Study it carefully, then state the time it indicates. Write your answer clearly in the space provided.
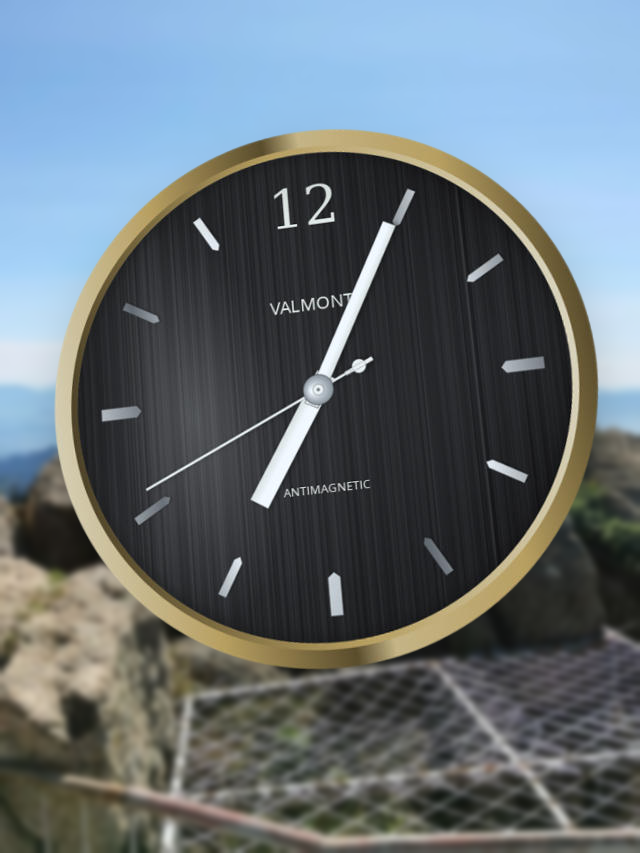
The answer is 7:04:41
